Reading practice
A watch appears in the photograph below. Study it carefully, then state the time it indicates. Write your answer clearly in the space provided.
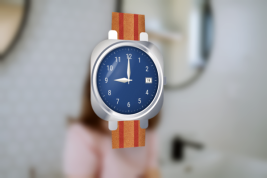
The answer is 9:00
